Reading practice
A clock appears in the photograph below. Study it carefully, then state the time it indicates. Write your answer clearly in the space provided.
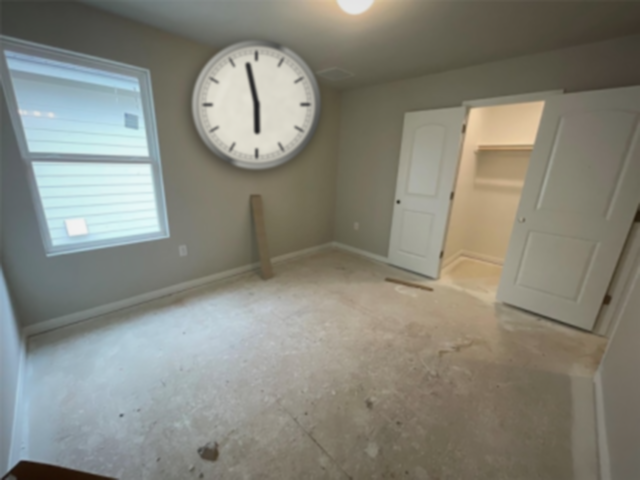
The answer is 5:58
